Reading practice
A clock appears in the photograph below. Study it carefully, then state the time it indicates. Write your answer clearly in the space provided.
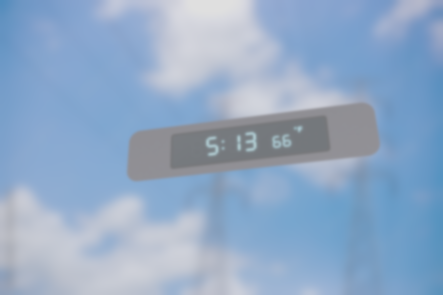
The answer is 5:13
